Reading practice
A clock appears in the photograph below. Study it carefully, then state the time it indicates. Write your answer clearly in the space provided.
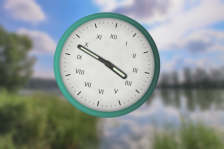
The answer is 3:48
